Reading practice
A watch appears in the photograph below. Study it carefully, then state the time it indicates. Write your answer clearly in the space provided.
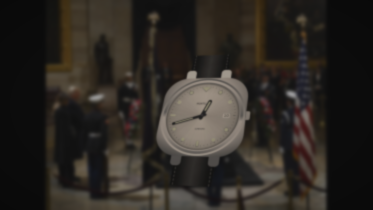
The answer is 12:42
